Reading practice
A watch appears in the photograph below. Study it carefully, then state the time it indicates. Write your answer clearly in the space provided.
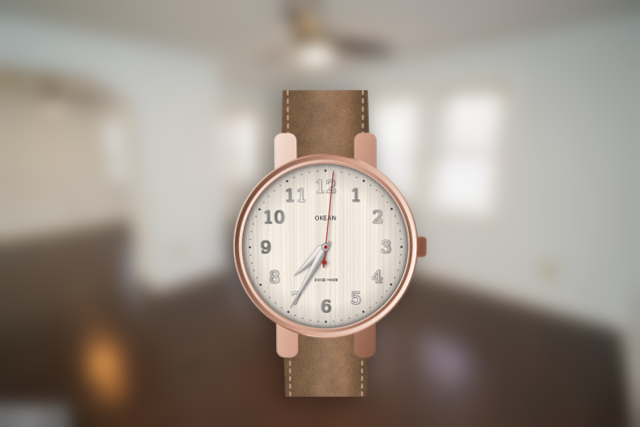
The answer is 7:35:01
